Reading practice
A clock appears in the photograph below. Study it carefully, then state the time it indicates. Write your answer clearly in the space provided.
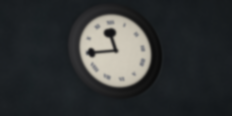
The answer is 11:45
